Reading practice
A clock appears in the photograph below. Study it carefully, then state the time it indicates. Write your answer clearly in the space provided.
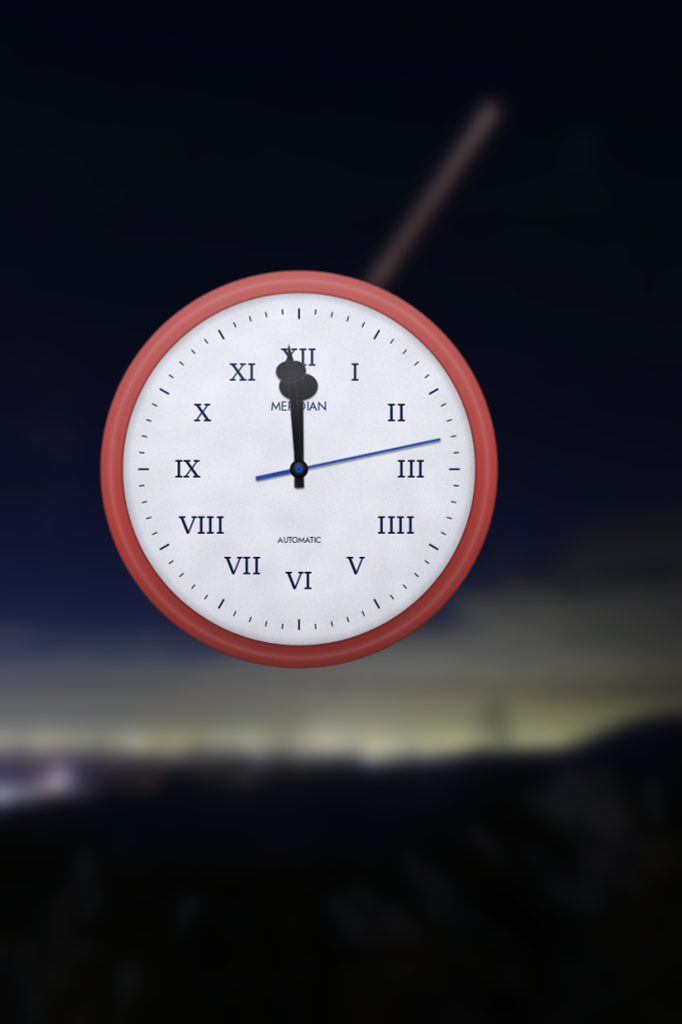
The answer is 11:59:13
